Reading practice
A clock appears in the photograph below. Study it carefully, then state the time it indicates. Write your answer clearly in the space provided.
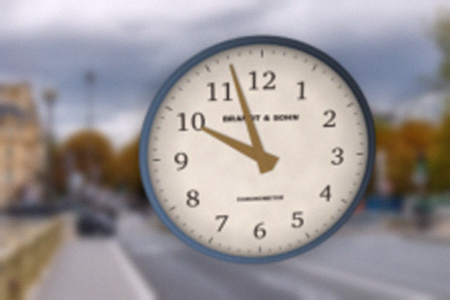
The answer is 9:57
